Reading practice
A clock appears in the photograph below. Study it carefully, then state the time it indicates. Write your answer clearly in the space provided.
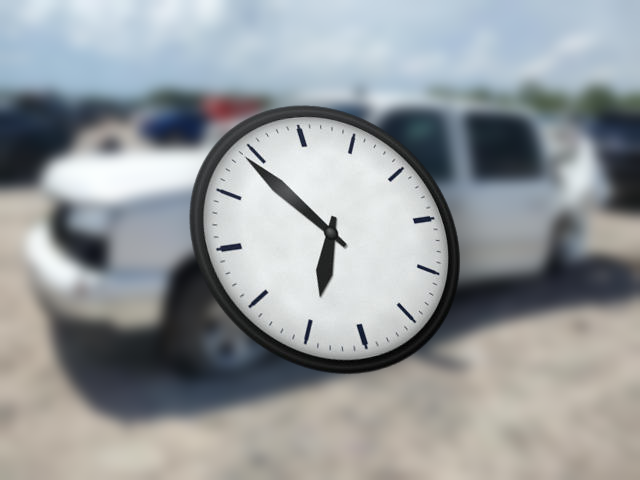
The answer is 6:54
